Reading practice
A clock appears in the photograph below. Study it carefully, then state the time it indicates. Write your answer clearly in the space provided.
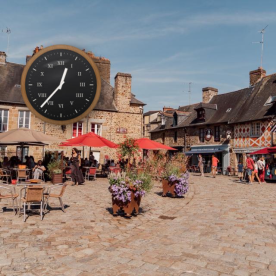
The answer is 12:37
